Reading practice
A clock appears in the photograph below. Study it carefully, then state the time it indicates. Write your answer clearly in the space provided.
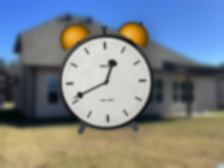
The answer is 12:41
